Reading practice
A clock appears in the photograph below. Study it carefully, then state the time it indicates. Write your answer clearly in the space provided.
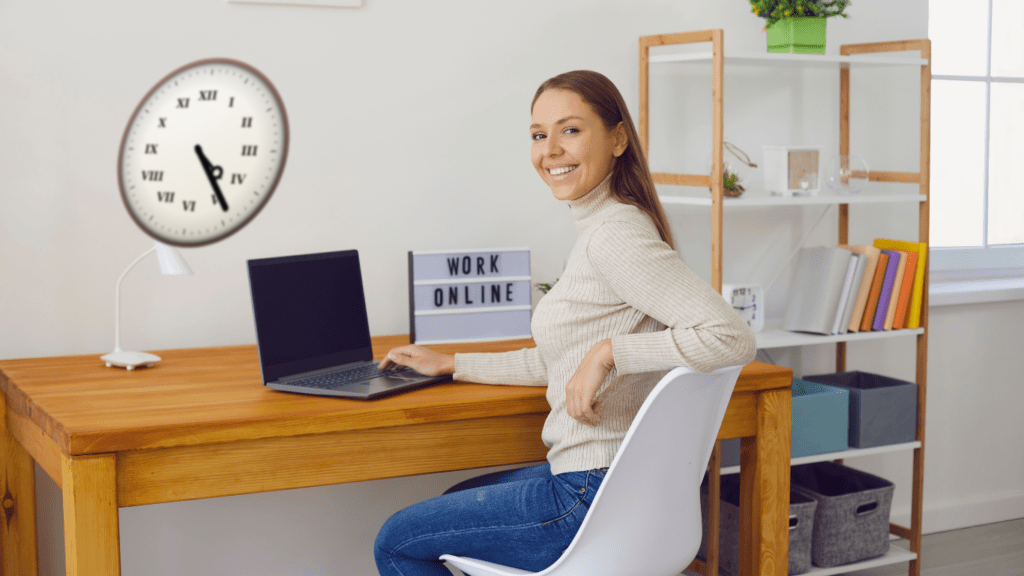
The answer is 4:24
